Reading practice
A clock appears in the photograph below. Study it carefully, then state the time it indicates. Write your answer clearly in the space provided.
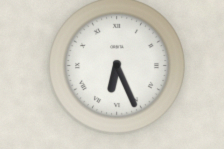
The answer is 6:26
